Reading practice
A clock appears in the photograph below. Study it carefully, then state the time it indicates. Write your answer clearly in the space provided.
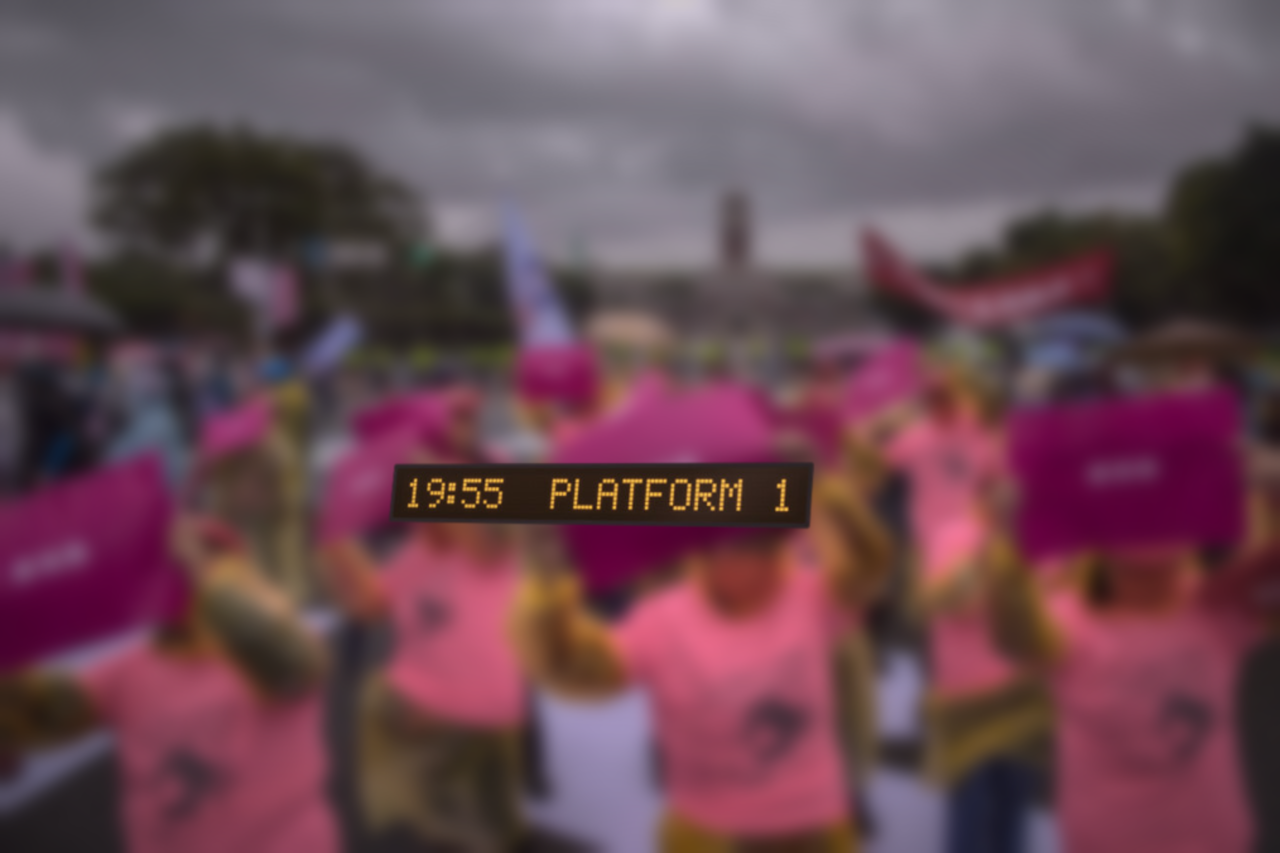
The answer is 19:55
